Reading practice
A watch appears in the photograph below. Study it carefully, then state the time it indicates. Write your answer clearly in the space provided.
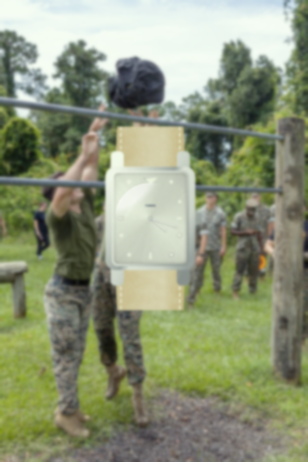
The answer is 4:18
